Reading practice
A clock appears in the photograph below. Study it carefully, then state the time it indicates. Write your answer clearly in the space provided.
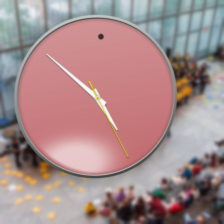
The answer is 4:51:25
